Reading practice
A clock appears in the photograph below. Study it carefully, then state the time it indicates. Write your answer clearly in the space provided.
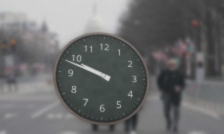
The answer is 9:48
